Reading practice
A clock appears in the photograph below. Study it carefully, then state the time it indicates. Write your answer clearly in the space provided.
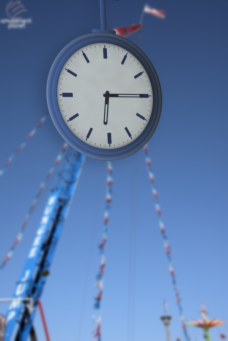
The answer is 6:15
